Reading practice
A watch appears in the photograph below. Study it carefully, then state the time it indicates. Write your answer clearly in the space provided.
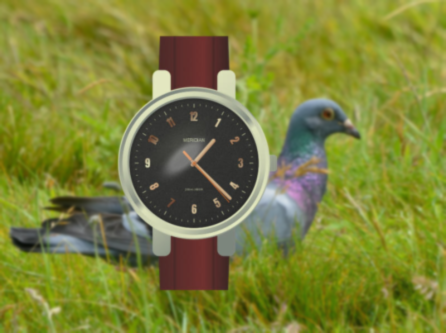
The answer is 1:22:23
